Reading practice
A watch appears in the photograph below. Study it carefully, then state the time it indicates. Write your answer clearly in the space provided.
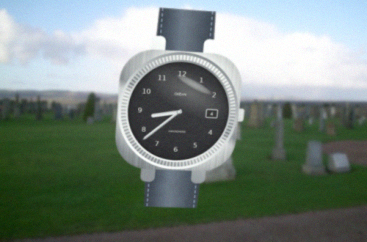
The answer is 8:38
